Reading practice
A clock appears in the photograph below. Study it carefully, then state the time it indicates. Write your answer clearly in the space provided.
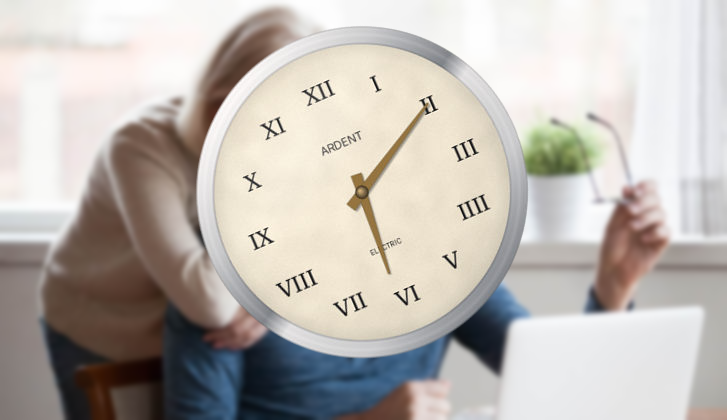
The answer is 6:10
